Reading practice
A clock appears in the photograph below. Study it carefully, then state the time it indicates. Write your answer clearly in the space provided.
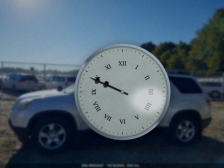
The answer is 9:49
